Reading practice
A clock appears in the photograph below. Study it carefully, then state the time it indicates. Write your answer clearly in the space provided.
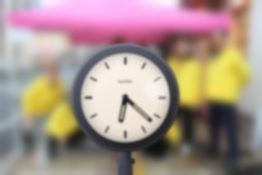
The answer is 6:22
